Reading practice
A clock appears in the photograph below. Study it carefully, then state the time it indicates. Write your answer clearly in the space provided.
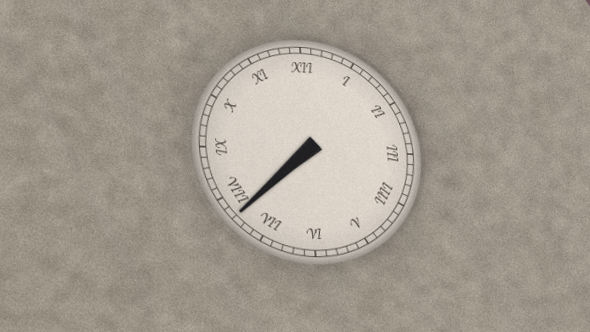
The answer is 7:38
